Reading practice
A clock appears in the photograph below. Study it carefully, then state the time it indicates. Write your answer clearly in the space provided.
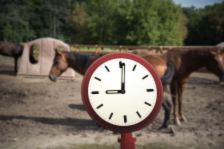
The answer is 9:01
